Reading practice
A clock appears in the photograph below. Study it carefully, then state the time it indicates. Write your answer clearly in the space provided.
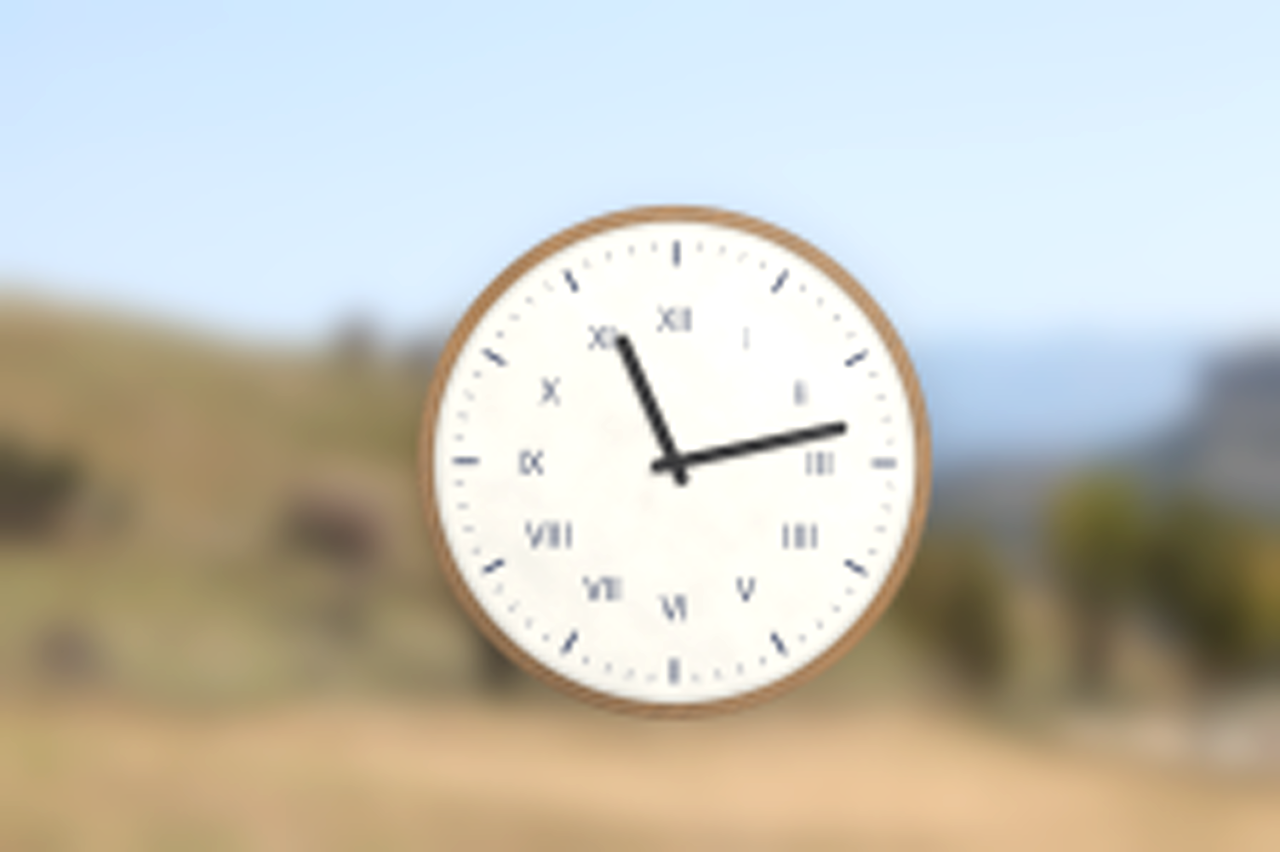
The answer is 11:13
